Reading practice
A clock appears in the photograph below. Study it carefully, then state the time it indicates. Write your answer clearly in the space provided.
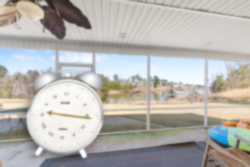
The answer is 9:16
